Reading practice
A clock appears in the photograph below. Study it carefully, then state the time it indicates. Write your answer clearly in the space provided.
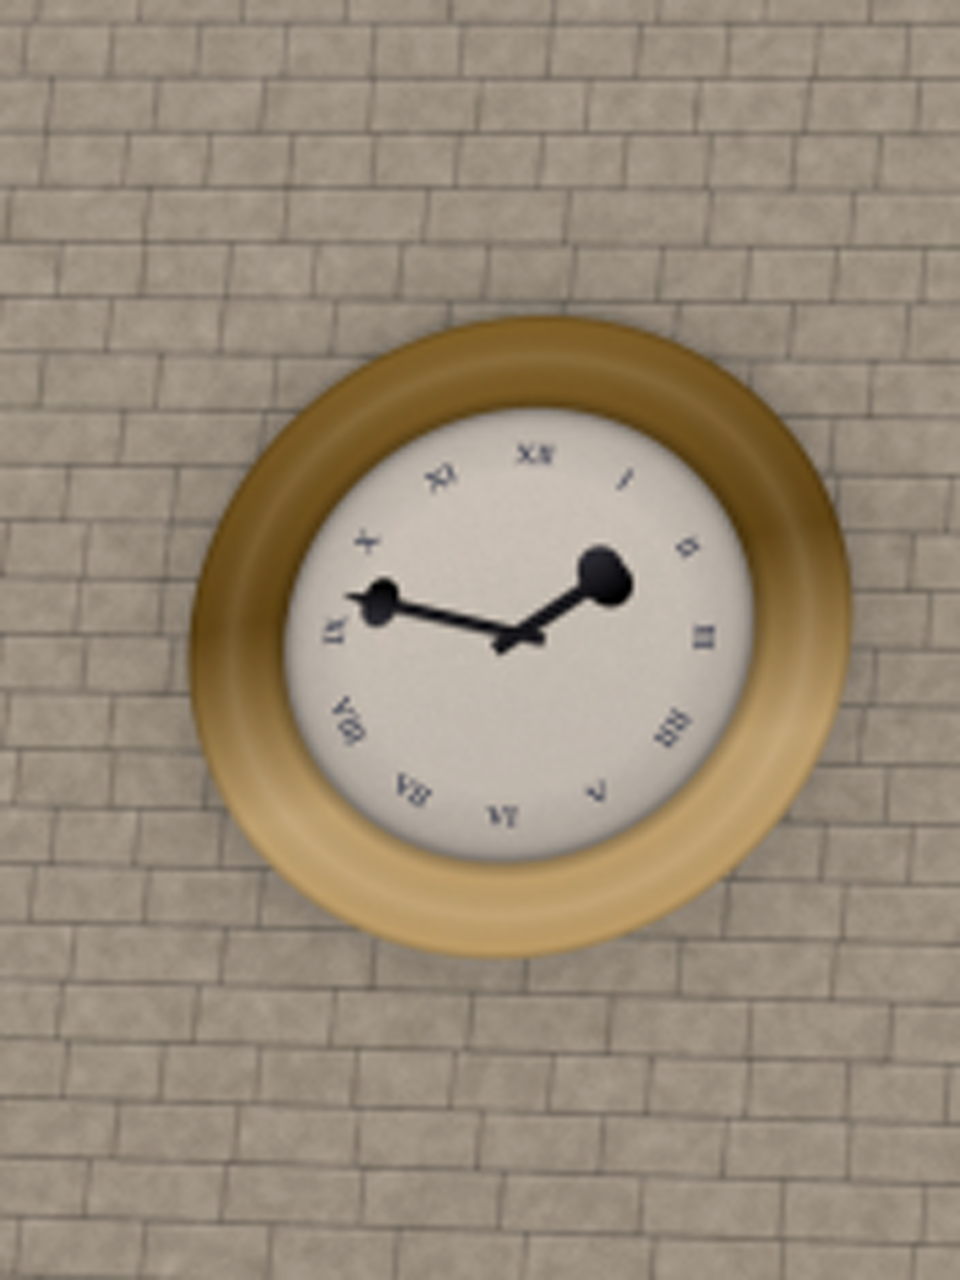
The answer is 1:47
